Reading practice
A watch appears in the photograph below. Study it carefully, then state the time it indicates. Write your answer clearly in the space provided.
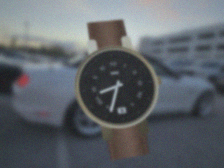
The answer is 8:34
